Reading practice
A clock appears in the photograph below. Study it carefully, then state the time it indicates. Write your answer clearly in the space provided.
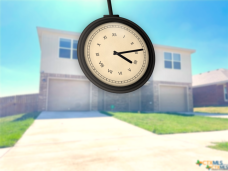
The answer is 4:14
